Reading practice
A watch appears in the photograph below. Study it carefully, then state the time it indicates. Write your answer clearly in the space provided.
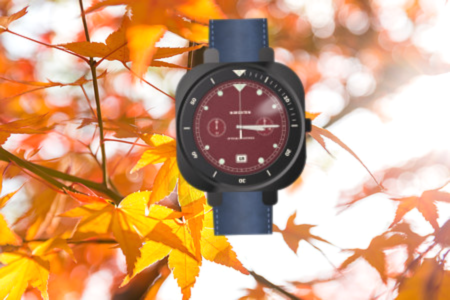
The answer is 3:15
